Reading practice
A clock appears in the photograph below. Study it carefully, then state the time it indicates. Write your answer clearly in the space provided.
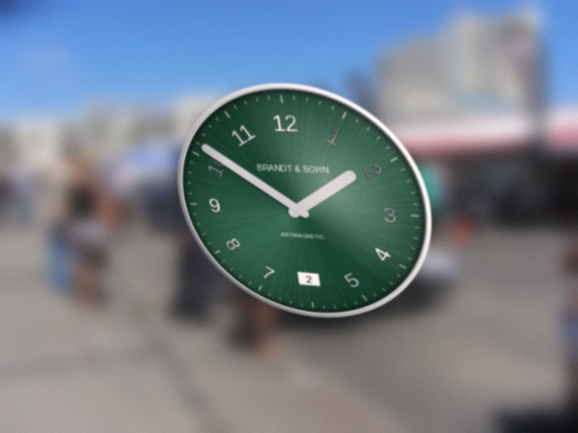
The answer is 1:51
